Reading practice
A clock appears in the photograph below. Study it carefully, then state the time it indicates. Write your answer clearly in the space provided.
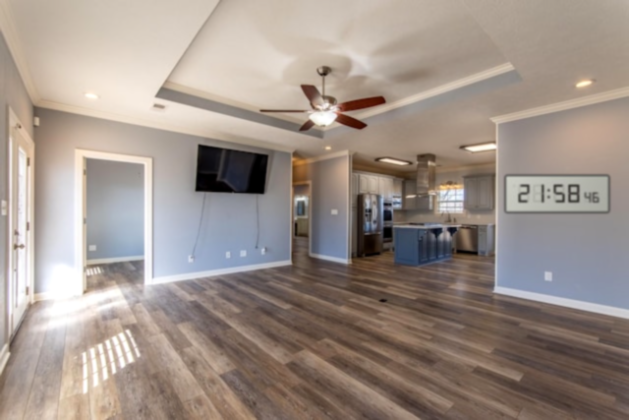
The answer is 21:58
